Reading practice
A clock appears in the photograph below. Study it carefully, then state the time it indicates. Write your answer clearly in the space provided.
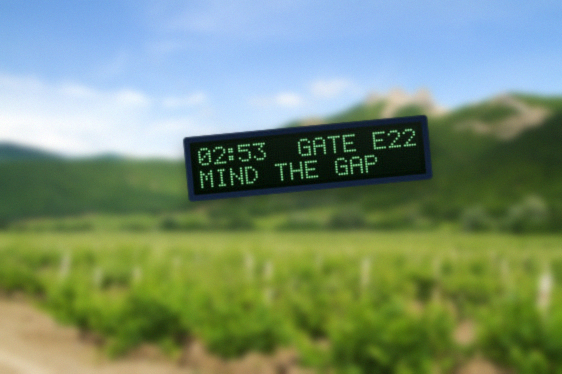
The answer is 2:53
